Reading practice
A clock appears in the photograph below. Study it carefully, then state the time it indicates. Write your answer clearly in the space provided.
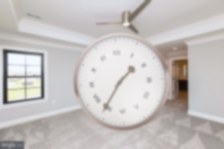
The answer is 1:36
